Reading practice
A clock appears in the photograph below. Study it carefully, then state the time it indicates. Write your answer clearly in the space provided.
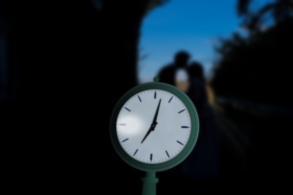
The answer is 7:02
